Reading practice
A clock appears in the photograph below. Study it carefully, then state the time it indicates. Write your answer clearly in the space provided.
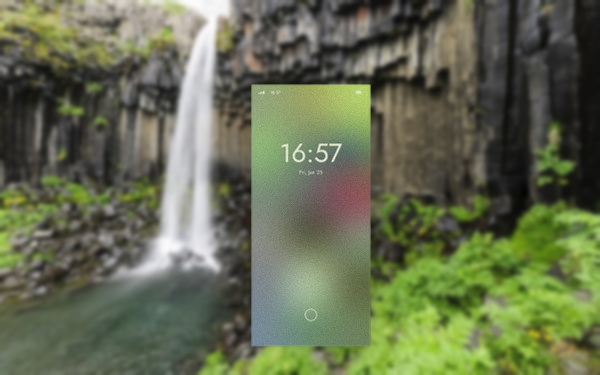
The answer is 16:57
